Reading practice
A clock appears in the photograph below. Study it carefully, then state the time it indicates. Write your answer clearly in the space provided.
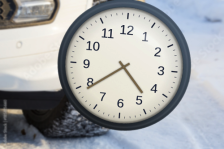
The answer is 4:39
